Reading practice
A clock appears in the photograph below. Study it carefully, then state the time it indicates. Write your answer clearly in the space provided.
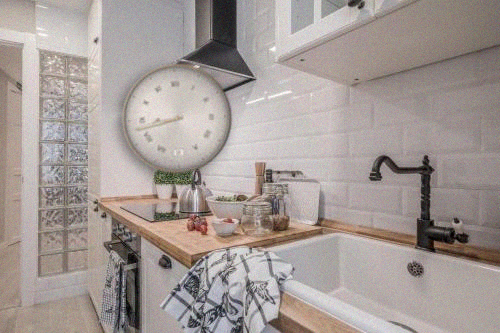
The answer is 8:43
